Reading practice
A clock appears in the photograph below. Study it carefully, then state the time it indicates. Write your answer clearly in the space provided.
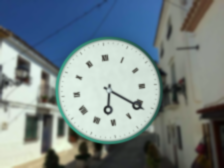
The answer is 6:21
